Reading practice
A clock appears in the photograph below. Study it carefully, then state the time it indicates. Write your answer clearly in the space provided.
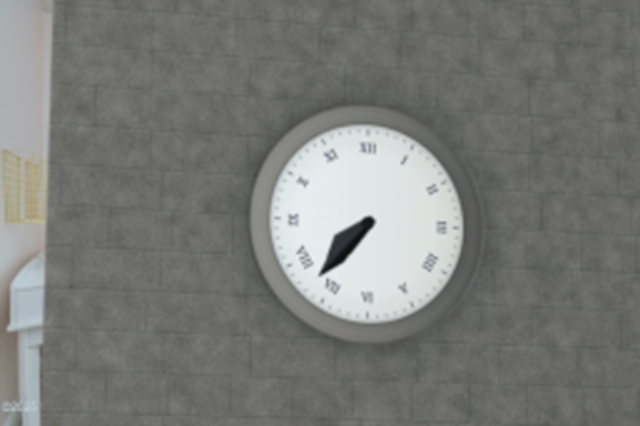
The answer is 7:37
